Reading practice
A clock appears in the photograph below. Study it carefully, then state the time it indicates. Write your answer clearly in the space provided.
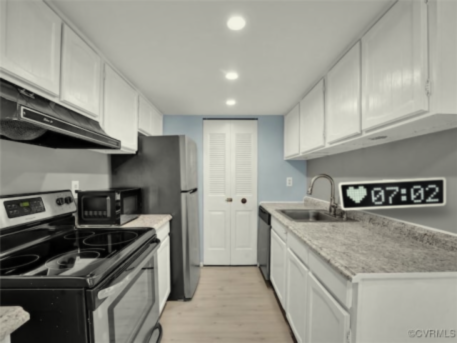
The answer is 7:02
